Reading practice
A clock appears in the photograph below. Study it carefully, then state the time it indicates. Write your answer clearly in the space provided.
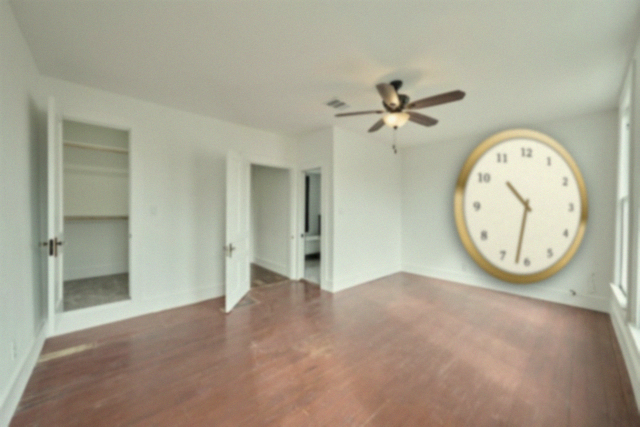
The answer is 10:32
